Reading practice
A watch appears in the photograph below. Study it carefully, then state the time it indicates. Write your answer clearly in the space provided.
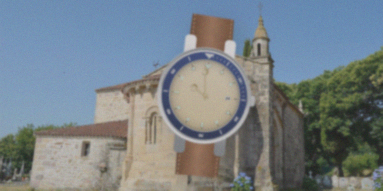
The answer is 9:59
